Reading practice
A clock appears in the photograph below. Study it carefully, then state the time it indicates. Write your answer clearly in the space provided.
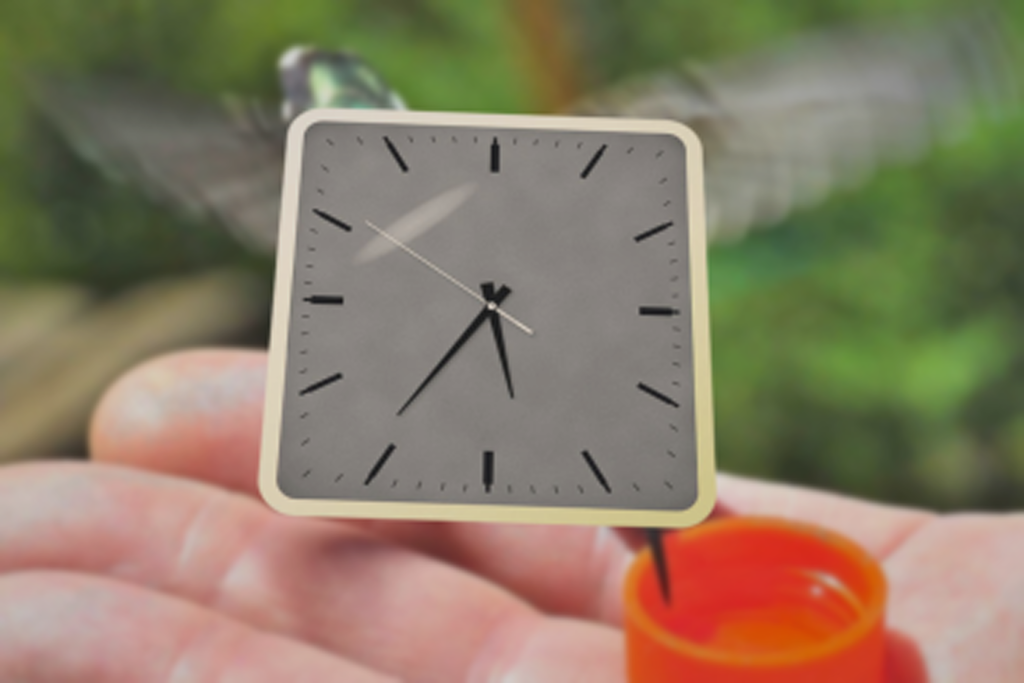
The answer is 5:35:51
